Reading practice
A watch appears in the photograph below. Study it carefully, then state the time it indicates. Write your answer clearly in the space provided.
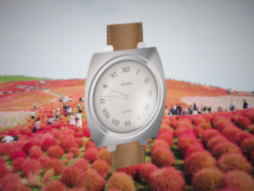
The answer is 9:46
